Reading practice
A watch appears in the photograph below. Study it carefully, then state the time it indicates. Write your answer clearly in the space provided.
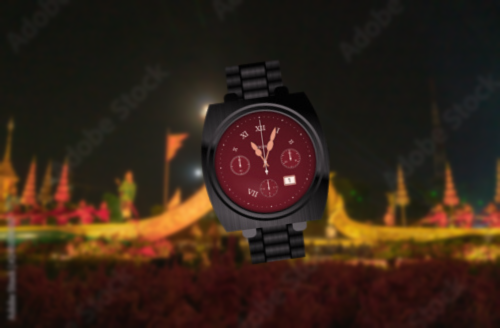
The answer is 11:04
